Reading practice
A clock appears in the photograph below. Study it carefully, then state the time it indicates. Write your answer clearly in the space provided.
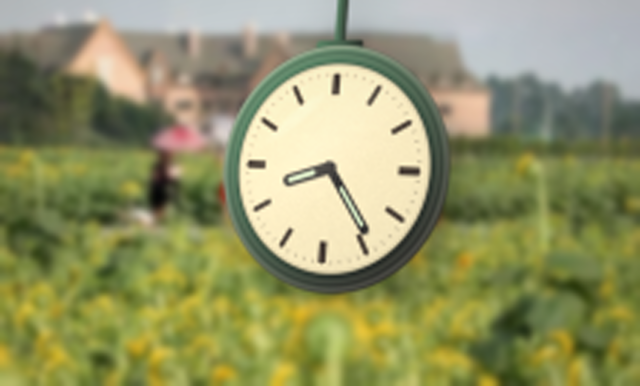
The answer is 8:24
